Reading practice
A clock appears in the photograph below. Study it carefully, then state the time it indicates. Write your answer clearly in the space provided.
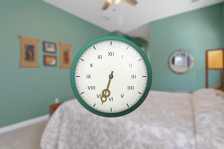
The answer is 6:33
